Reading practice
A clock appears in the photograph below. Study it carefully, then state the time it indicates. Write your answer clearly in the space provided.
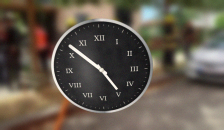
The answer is 4:52
